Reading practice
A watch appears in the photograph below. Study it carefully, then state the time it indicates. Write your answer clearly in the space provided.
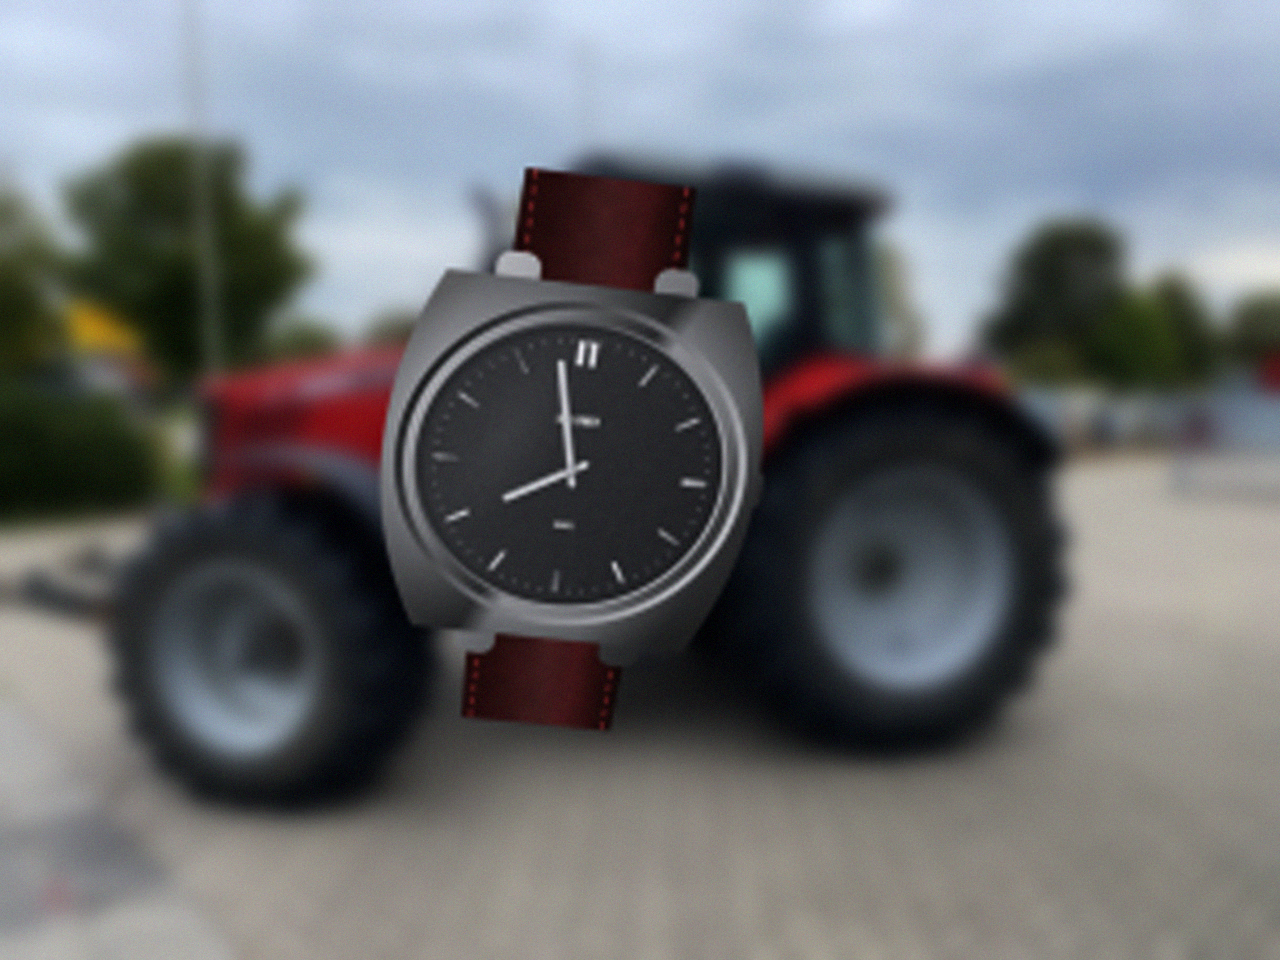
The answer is 7:58
